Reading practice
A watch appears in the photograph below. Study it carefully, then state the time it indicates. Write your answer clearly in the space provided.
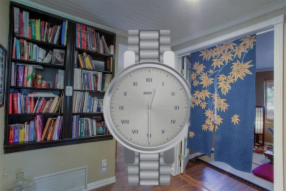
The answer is 12:30
